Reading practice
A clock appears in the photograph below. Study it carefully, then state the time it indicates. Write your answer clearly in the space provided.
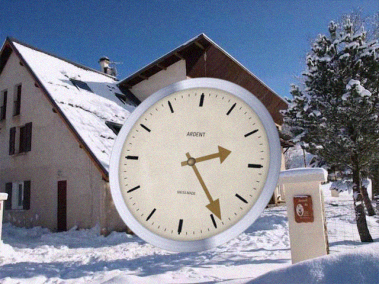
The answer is 2:24
